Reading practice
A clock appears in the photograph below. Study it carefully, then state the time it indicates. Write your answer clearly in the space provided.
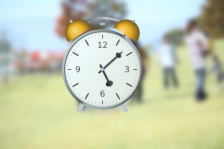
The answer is 5:08
